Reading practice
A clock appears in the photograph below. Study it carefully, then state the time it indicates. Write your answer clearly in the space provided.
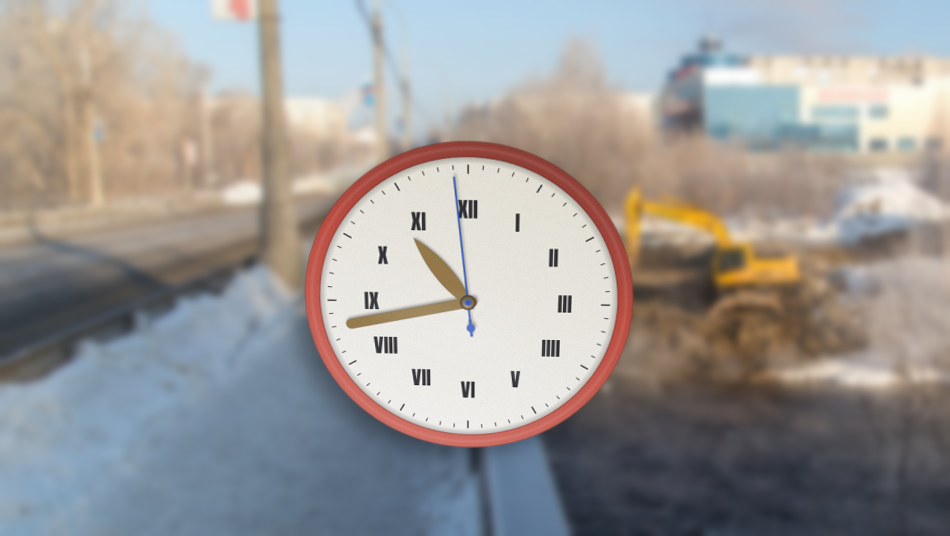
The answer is 10:42:59
